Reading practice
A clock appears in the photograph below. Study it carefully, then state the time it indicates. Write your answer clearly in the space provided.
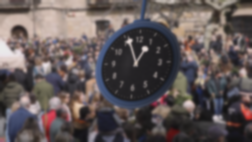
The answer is 12:56
